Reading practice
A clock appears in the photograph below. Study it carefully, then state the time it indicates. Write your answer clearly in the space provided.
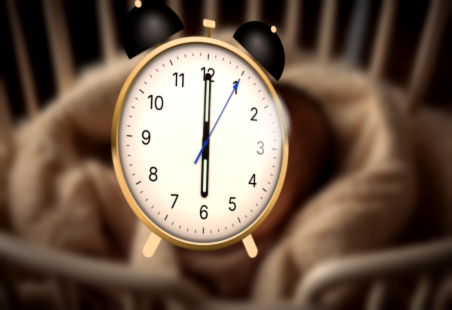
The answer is 6:00:05
